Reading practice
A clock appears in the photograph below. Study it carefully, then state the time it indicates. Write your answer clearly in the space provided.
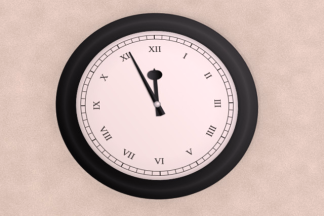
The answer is 11:56
